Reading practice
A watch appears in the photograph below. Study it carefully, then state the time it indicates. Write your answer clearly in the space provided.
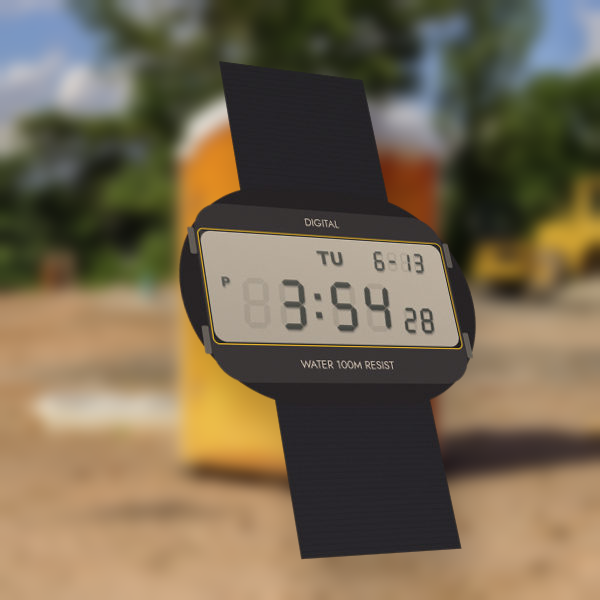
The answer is 3:54:28
